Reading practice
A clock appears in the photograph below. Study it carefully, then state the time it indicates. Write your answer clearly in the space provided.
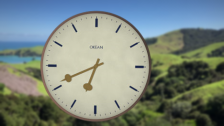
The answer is 6:41
